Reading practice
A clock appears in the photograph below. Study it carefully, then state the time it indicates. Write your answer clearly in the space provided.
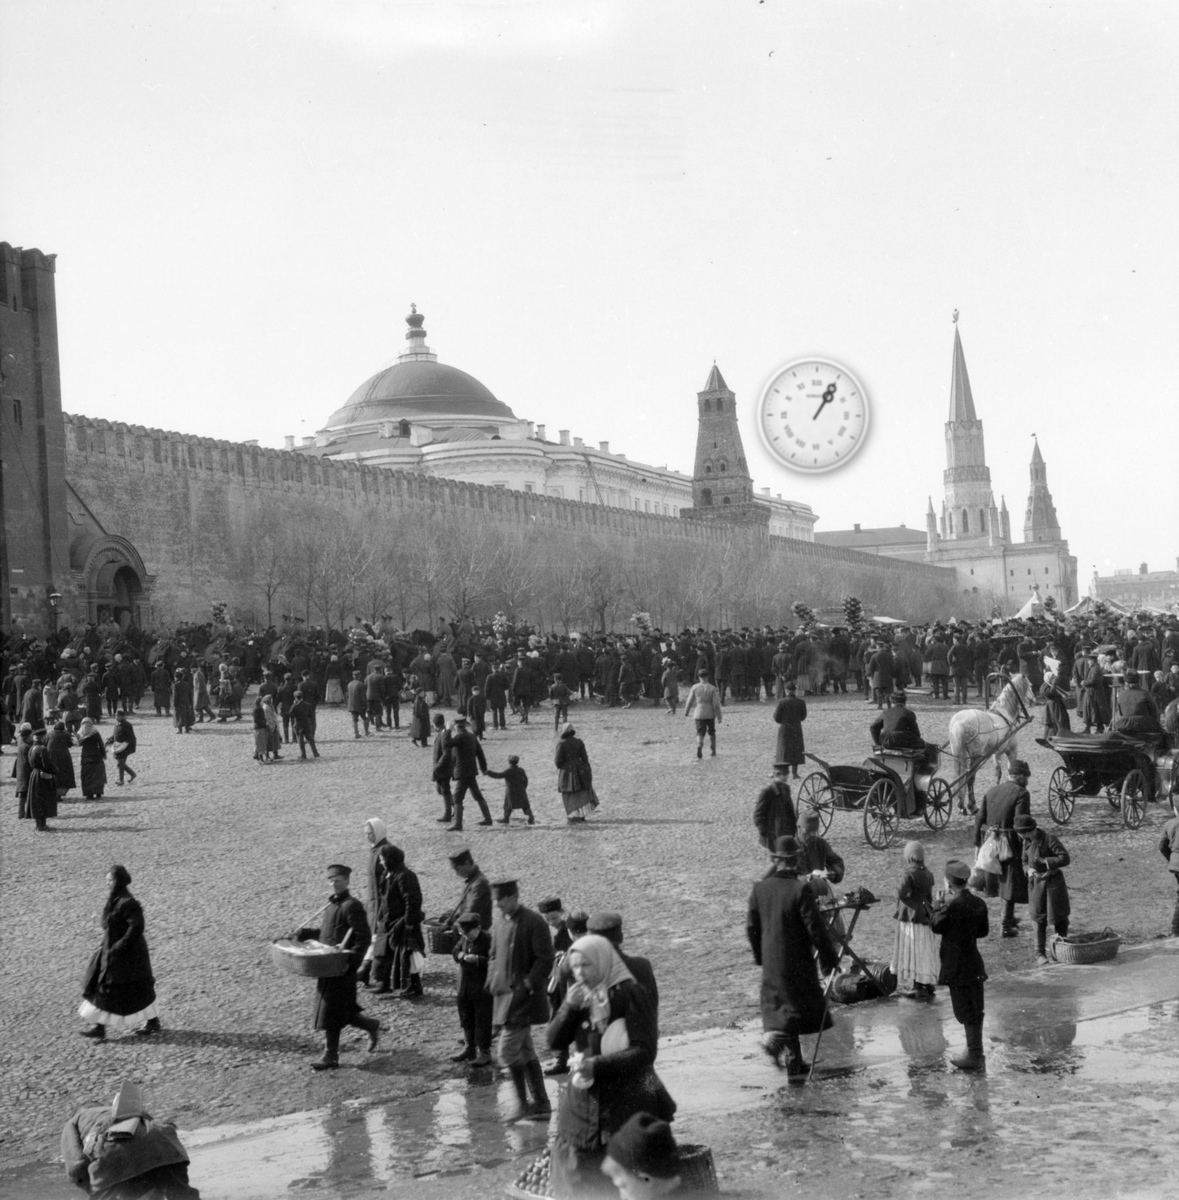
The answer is 1:05
